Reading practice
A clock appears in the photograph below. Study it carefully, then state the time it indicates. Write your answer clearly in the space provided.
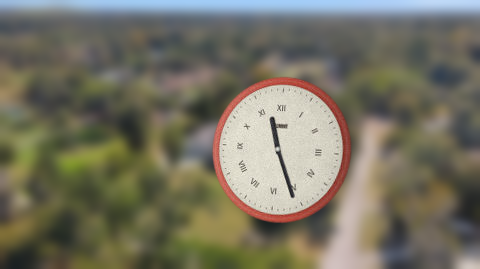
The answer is 11:26
